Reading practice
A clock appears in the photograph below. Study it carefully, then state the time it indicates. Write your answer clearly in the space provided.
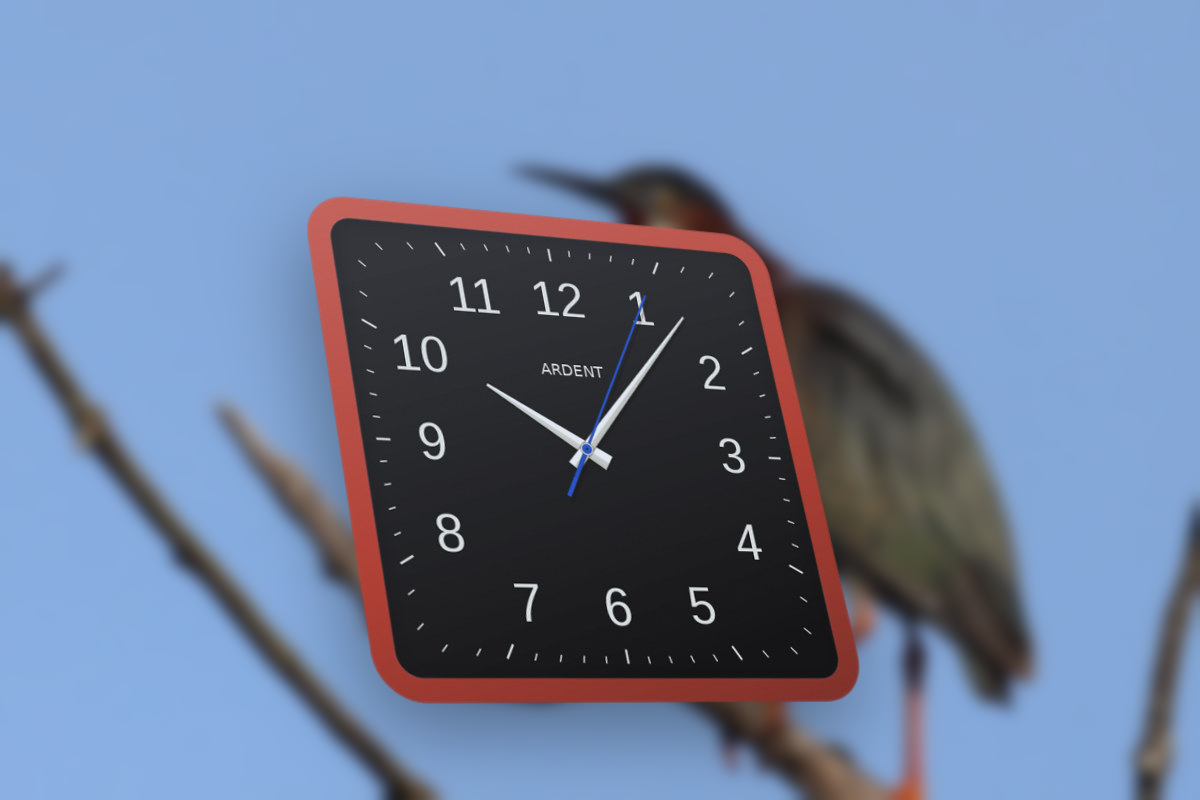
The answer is 10:07:05
